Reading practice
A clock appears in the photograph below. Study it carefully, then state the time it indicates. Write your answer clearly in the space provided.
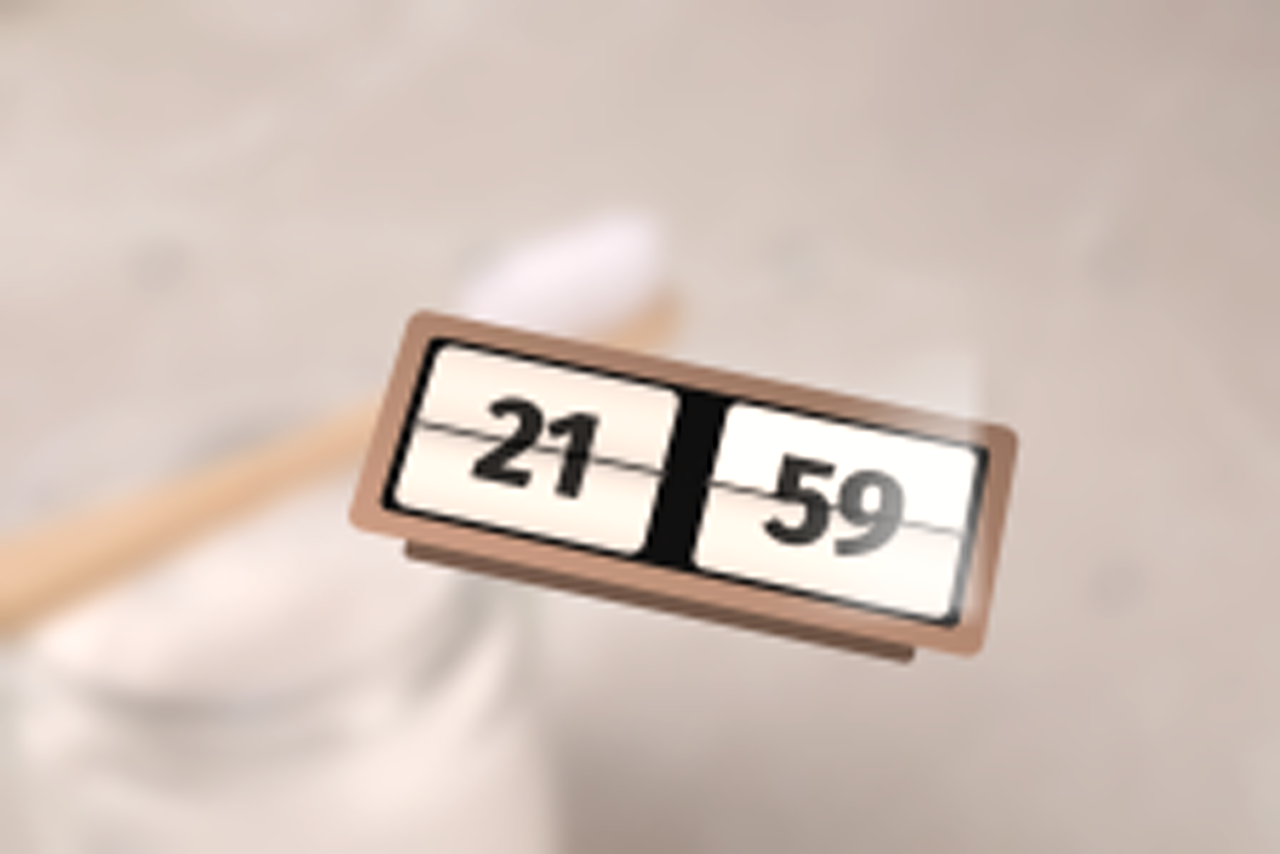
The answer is 21:59
